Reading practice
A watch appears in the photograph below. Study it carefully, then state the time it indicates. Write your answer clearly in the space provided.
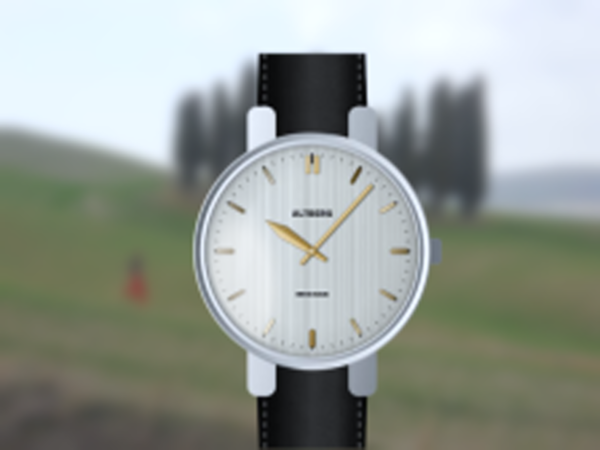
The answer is 10:07
